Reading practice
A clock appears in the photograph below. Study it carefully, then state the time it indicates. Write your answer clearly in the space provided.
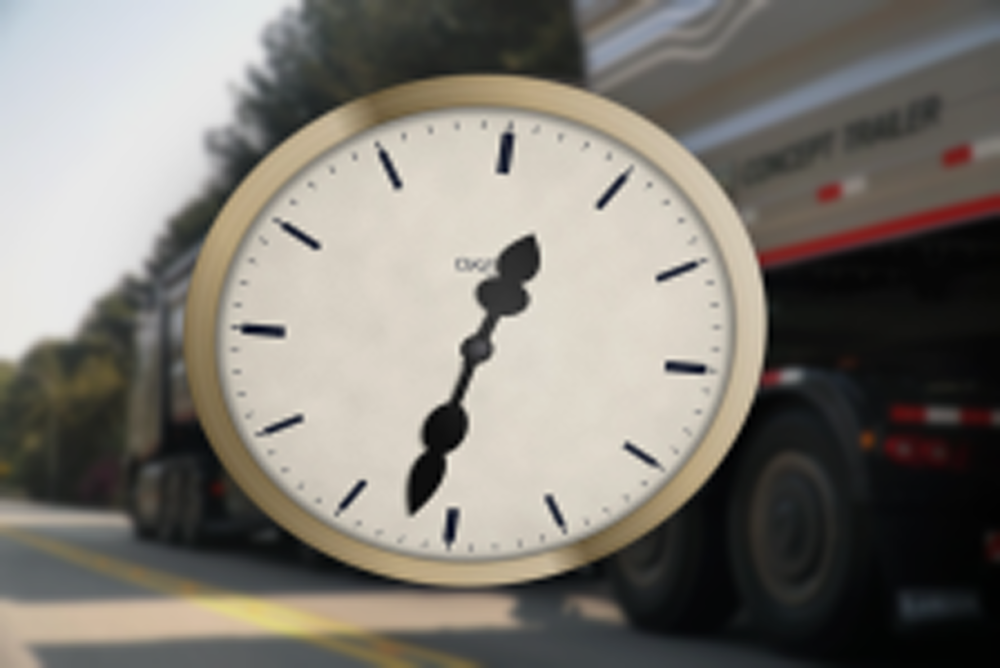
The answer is 12:32
